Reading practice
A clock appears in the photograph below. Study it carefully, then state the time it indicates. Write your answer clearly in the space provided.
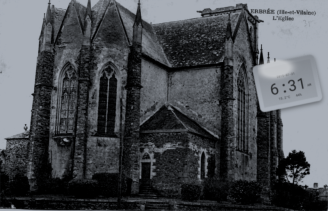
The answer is 6:31
